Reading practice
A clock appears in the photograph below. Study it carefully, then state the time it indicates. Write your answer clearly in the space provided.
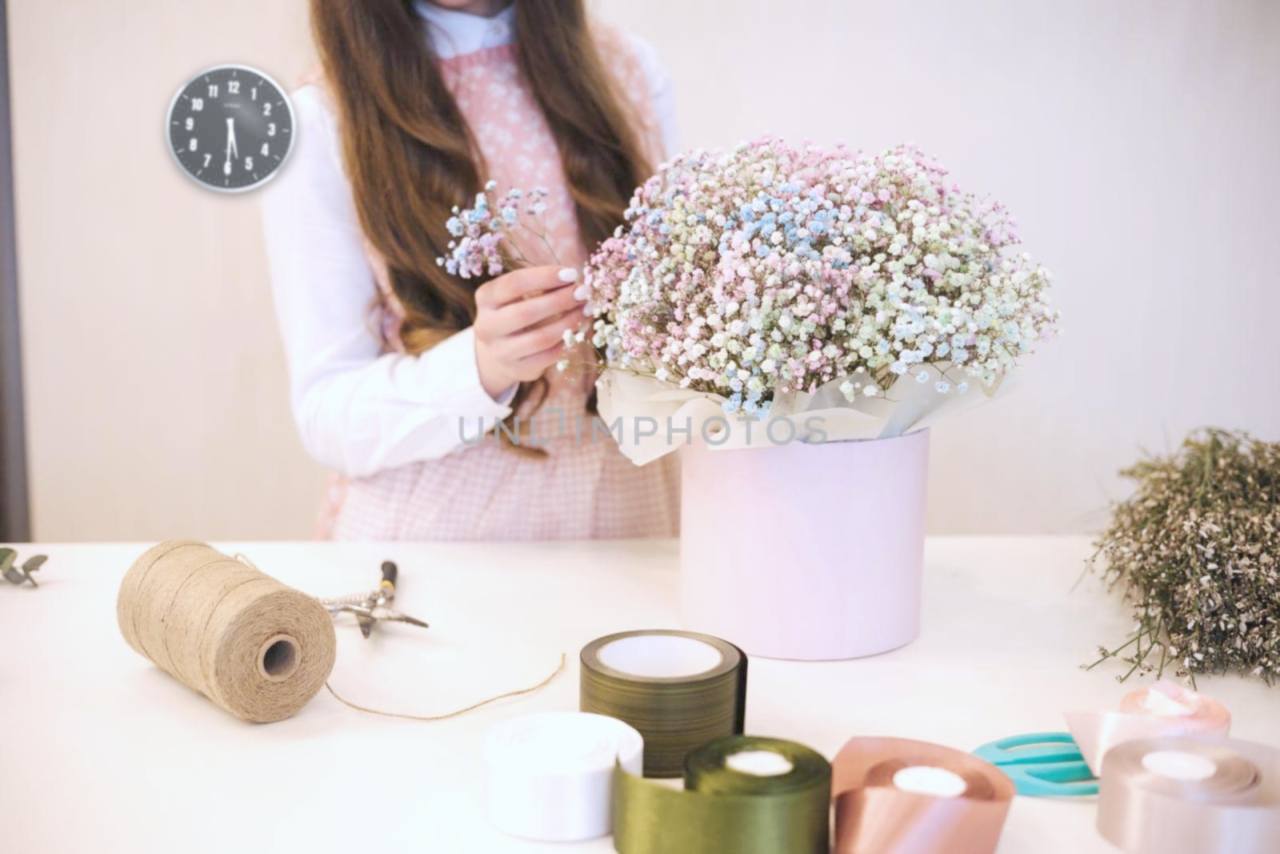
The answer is 5:30
